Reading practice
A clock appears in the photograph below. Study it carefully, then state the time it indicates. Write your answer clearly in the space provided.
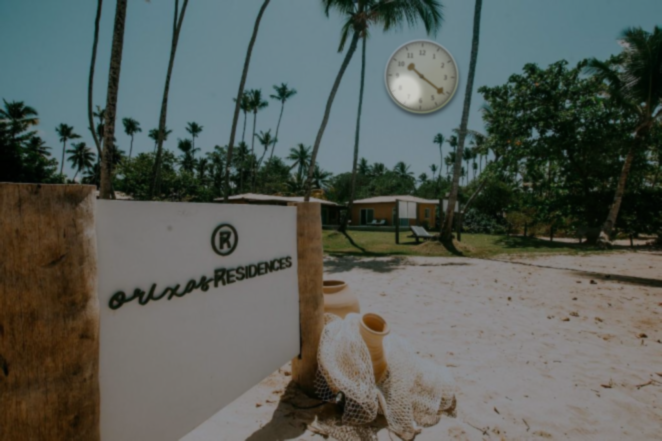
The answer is 10:21
